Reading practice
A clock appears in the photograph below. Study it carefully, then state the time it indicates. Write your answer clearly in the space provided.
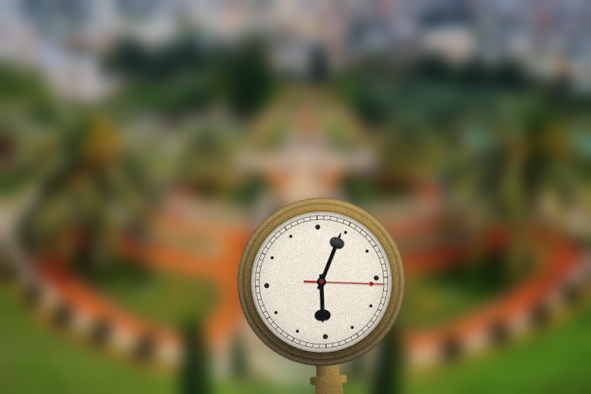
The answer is 6:04:16
